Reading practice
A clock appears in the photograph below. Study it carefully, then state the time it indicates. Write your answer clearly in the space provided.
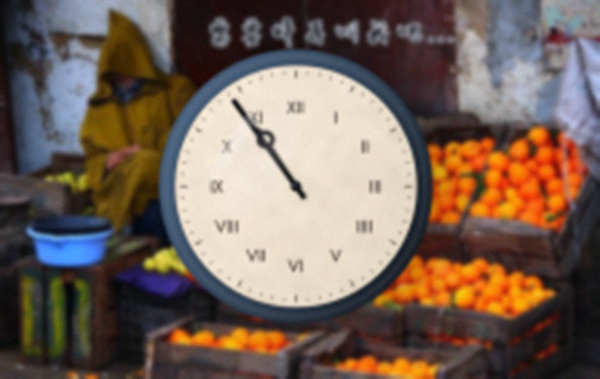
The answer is 10:54
